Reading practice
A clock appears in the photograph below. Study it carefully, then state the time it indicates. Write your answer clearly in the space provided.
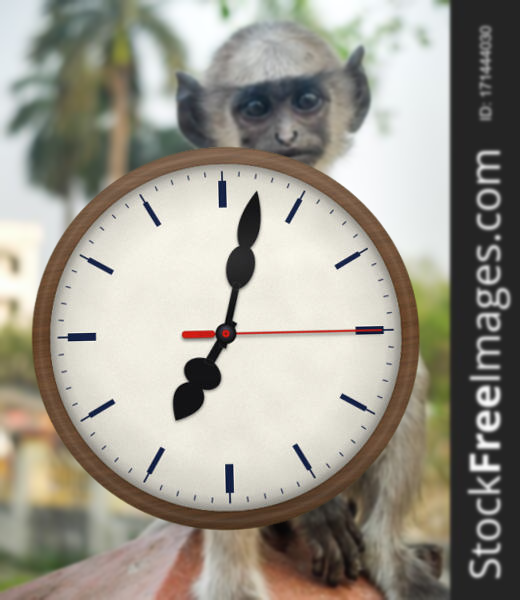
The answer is 7:02:15
